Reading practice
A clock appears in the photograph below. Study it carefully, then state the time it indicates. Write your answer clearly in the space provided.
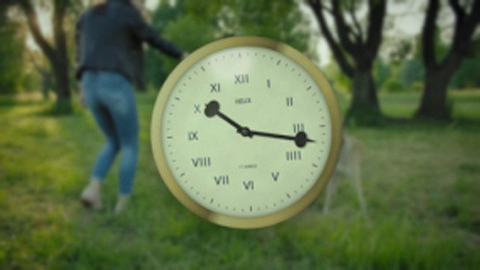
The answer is 10:17
